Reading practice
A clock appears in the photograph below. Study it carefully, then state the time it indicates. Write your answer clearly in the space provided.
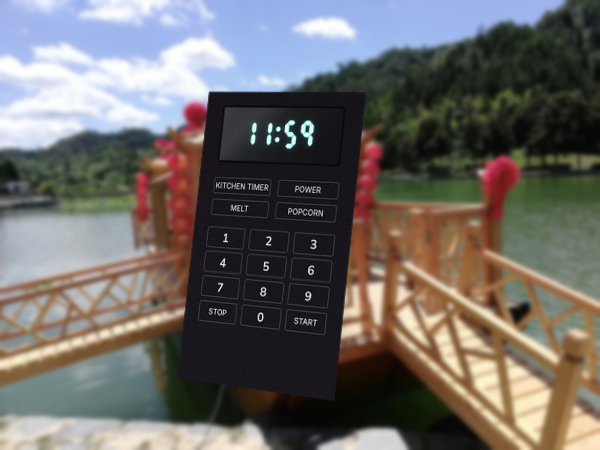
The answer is 11:59
